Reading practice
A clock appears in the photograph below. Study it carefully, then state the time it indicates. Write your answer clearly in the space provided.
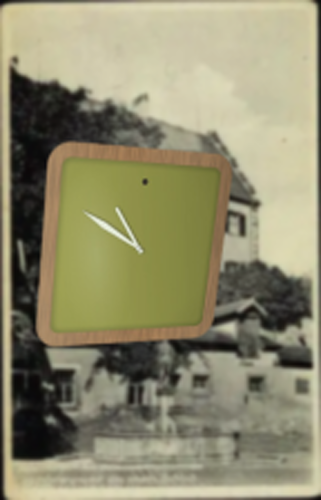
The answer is 10:50
